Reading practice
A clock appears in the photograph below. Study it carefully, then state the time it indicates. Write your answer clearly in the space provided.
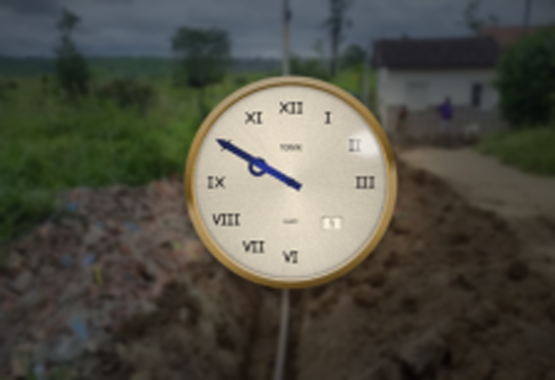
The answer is 9:50
